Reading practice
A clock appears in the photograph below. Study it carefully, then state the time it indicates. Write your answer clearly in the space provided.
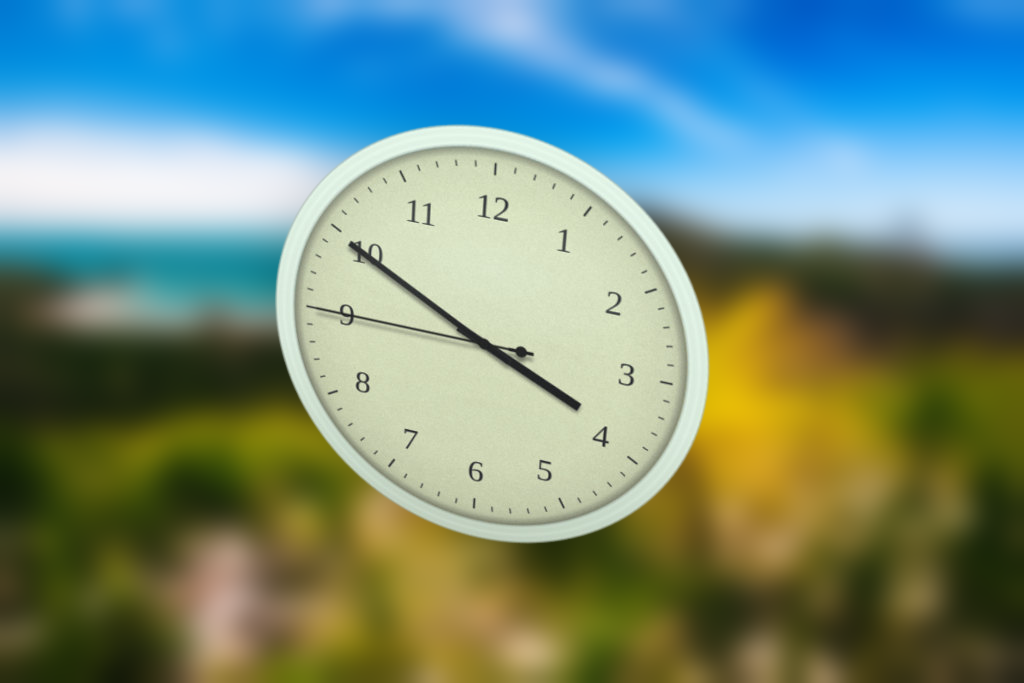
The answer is 3:49:45
